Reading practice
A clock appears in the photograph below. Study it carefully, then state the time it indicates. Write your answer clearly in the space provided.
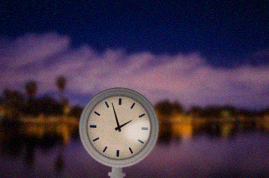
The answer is 1:57
